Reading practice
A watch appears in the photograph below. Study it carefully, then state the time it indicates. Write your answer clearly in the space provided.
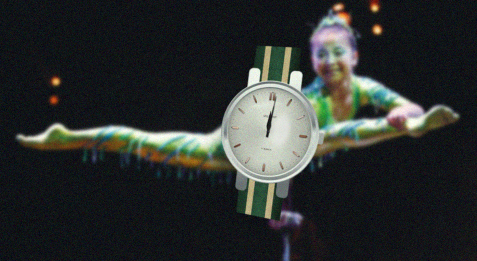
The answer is 12:01
